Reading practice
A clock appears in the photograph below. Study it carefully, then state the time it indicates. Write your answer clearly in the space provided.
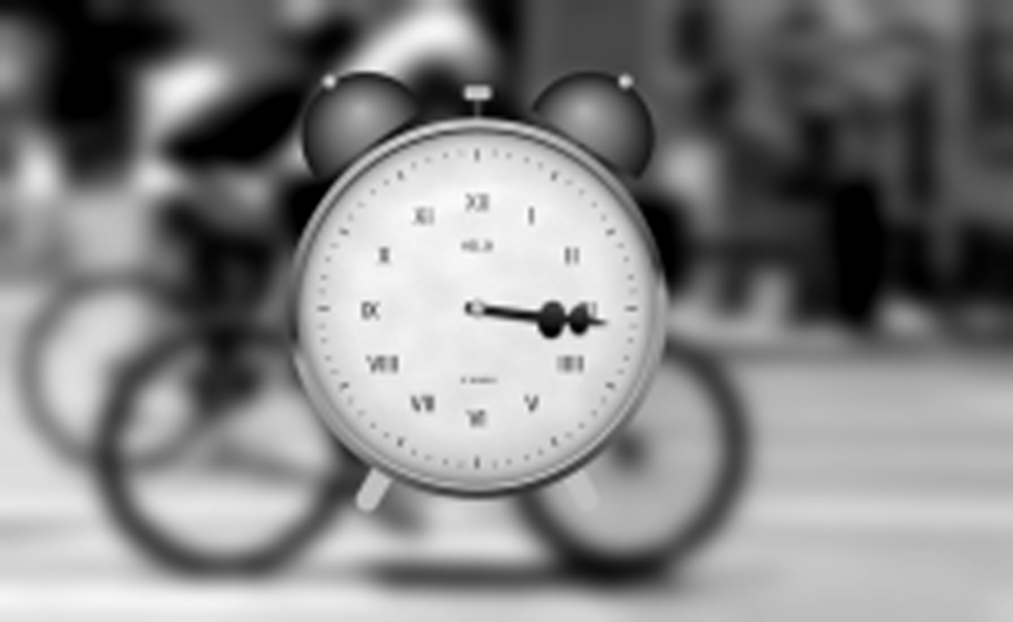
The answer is 3:16
